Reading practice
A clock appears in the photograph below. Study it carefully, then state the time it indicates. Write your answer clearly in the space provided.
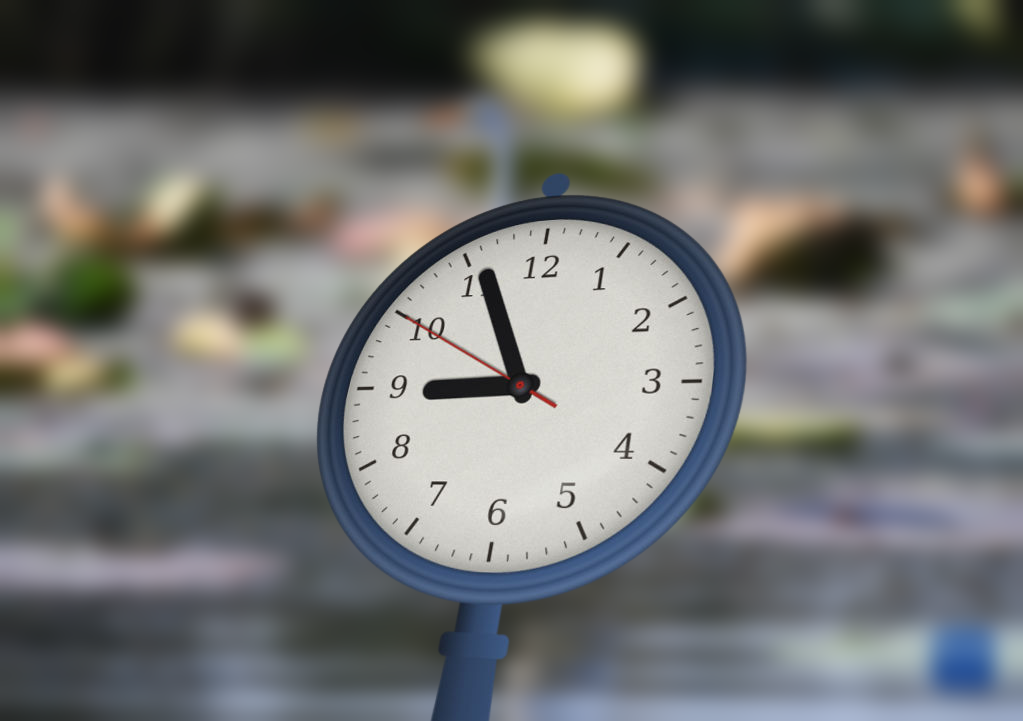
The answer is 8:55:50
